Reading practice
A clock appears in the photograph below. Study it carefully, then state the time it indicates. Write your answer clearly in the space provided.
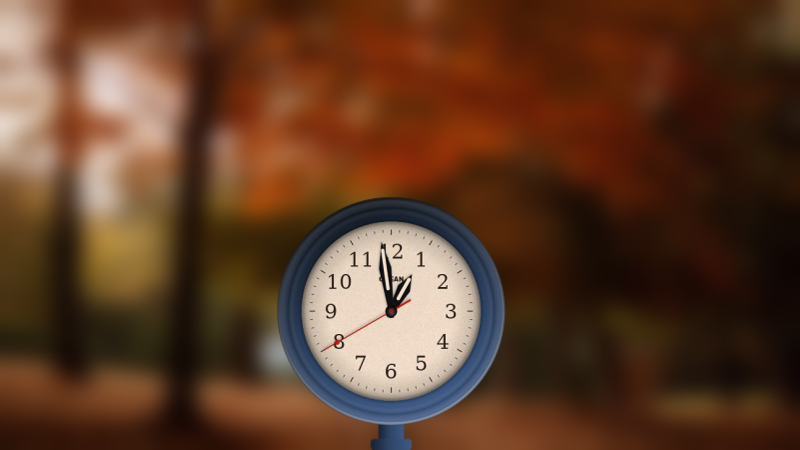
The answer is 12:58:40
